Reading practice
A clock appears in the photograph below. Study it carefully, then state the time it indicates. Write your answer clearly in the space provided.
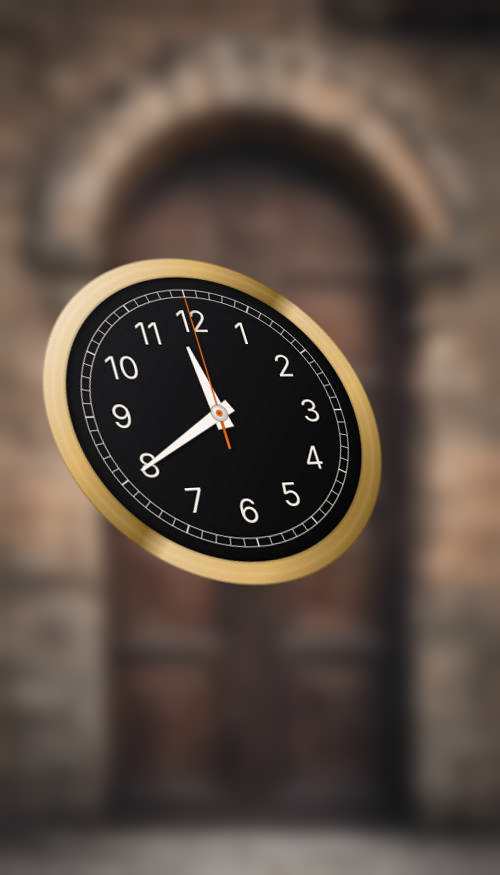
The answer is 11:40:00
